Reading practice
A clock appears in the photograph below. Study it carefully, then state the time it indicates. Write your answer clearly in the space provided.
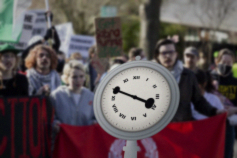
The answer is 3:49
